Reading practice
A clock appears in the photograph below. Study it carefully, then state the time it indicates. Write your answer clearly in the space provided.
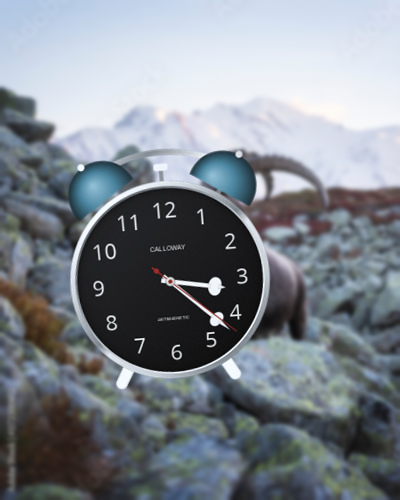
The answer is 3:22:22
